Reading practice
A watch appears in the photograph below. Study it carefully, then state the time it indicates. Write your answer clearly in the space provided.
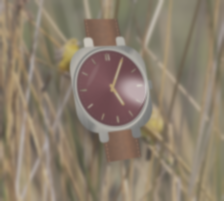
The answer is 5:05
